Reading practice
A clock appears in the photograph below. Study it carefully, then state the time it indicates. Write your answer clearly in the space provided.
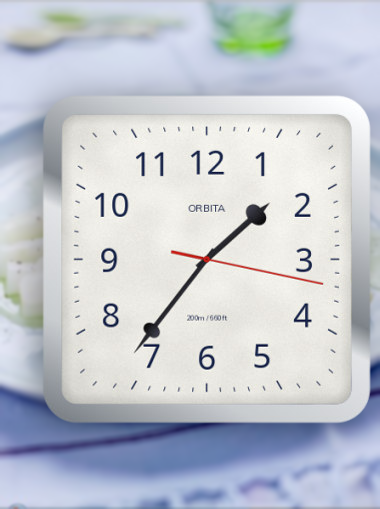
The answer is 1:36:17
